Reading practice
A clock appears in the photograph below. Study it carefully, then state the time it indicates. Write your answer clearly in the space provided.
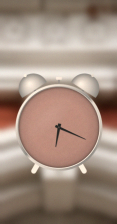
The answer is 6:19
